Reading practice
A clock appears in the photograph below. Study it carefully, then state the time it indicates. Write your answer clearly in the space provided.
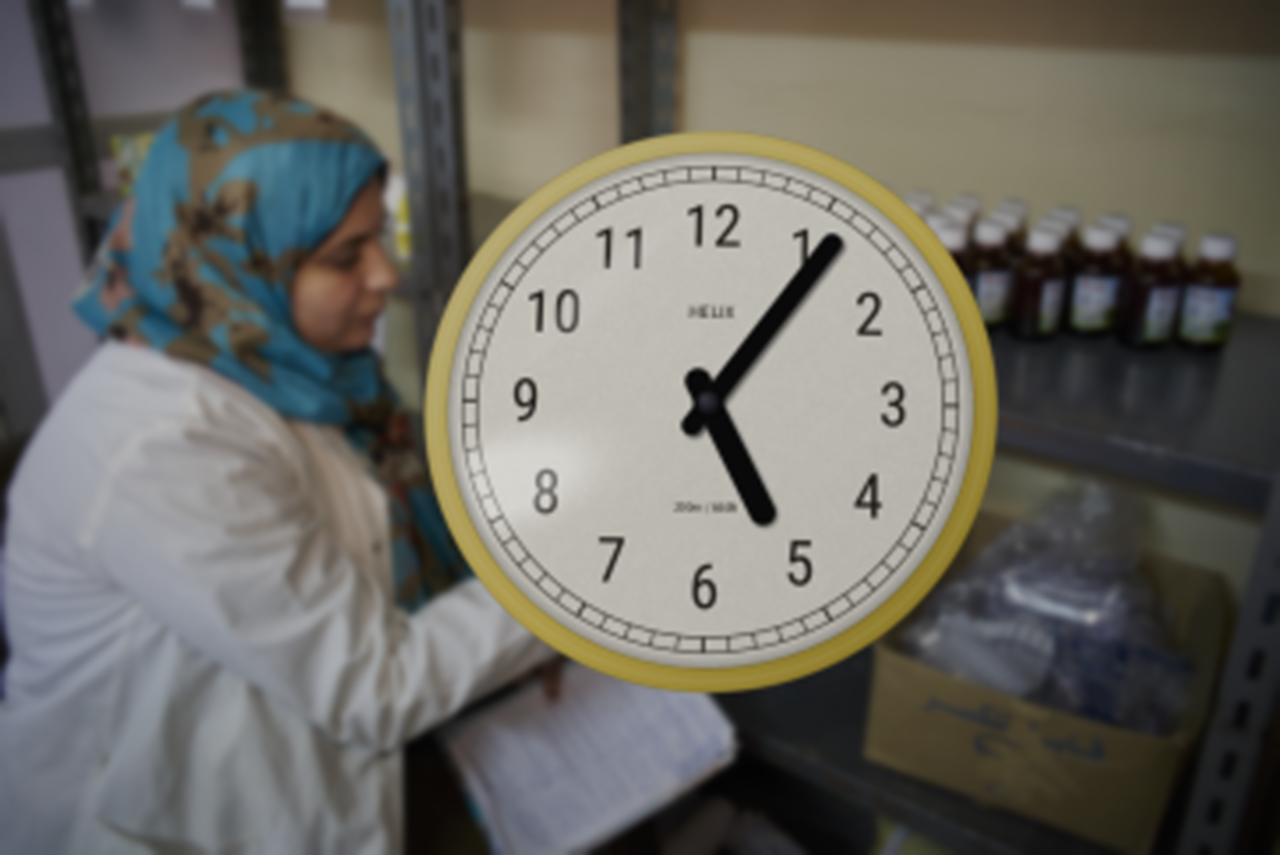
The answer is 5:06
